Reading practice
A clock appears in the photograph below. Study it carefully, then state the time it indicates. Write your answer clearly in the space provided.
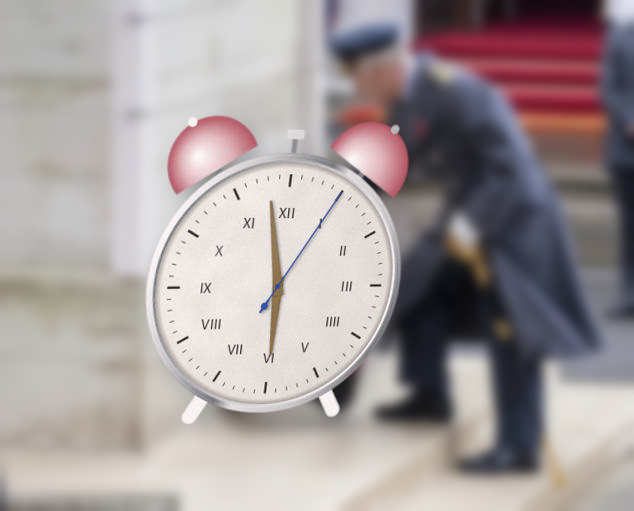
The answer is 5:58:05
